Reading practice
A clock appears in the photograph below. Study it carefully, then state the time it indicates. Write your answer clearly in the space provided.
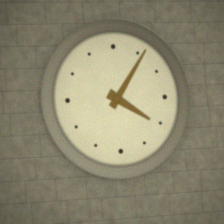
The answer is 4:06
